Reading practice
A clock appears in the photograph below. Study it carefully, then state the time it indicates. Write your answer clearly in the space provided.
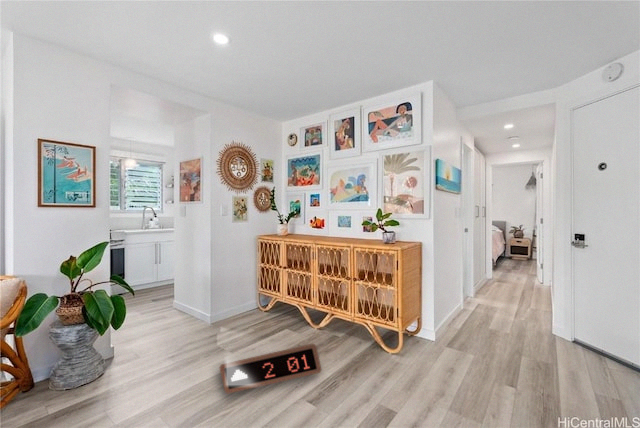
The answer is 2:01
